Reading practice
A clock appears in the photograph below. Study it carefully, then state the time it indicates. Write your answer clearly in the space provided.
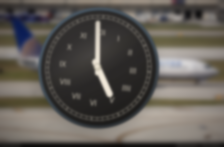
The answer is 4:59
